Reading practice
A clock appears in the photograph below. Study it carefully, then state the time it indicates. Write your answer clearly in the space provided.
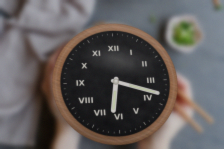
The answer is 6:18
